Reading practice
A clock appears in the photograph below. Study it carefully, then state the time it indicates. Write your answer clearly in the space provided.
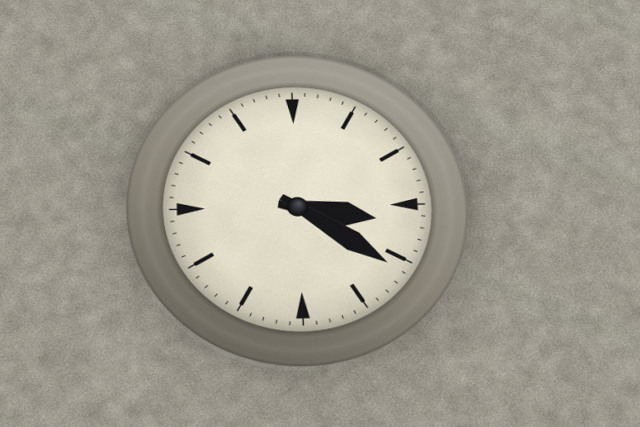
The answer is 3:21
